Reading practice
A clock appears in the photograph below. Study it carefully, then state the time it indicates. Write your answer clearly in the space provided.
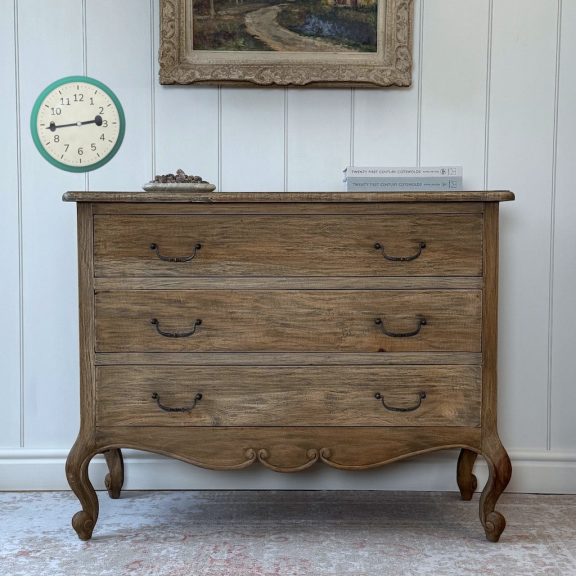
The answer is 2:44
